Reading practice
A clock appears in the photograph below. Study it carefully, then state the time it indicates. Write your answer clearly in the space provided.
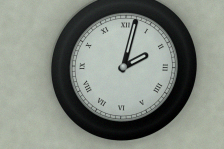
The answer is 2:02
